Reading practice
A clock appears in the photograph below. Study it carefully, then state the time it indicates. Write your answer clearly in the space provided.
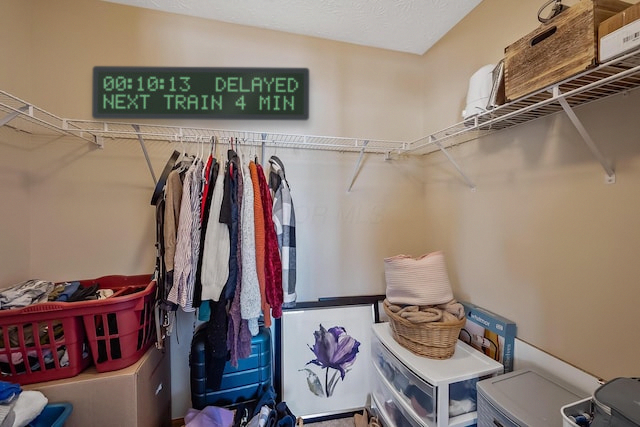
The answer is 0:10:13
